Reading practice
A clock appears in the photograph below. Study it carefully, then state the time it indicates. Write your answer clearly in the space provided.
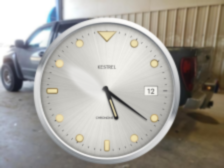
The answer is 5:21
